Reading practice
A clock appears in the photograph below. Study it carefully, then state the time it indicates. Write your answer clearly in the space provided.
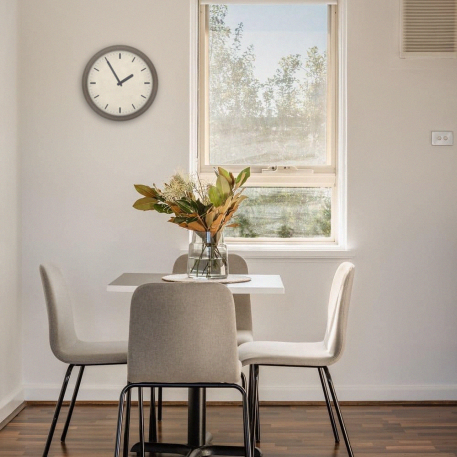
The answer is 1:55
